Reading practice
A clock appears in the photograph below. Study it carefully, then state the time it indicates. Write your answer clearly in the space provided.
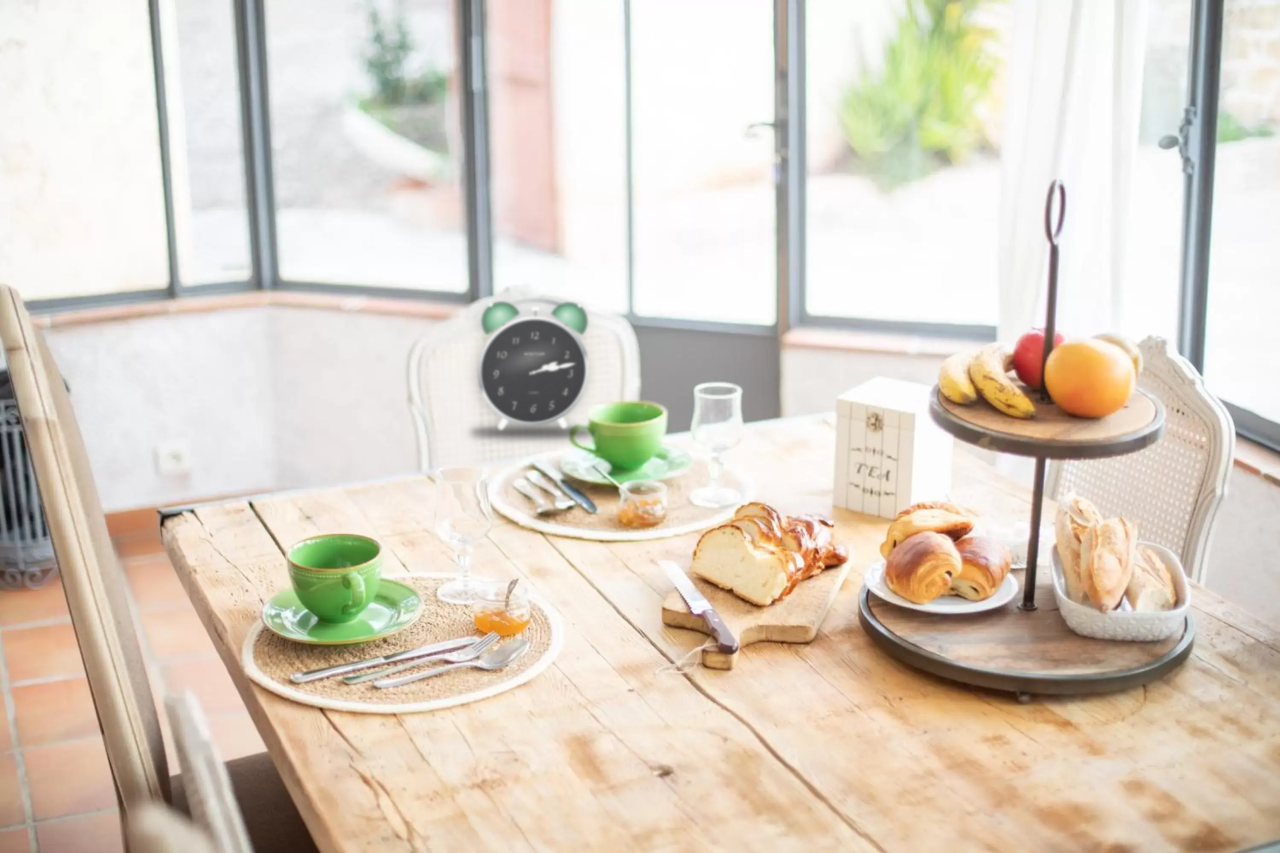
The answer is 2:13
